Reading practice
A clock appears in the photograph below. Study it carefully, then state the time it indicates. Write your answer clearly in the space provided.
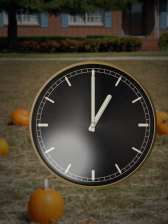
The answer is 1:00
